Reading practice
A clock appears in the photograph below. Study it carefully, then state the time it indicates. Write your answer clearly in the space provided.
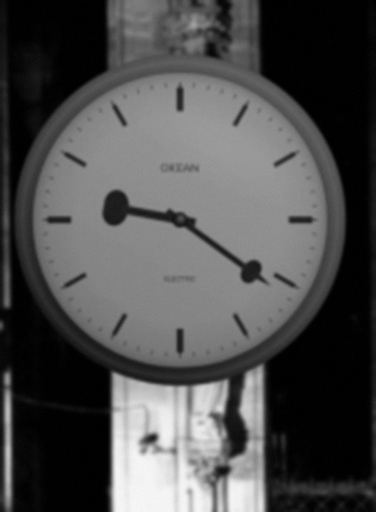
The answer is 9:21
